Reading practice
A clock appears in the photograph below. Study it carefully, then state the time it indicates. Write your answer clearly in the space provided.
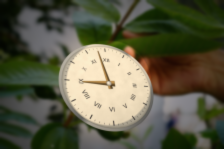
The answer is 8:58
